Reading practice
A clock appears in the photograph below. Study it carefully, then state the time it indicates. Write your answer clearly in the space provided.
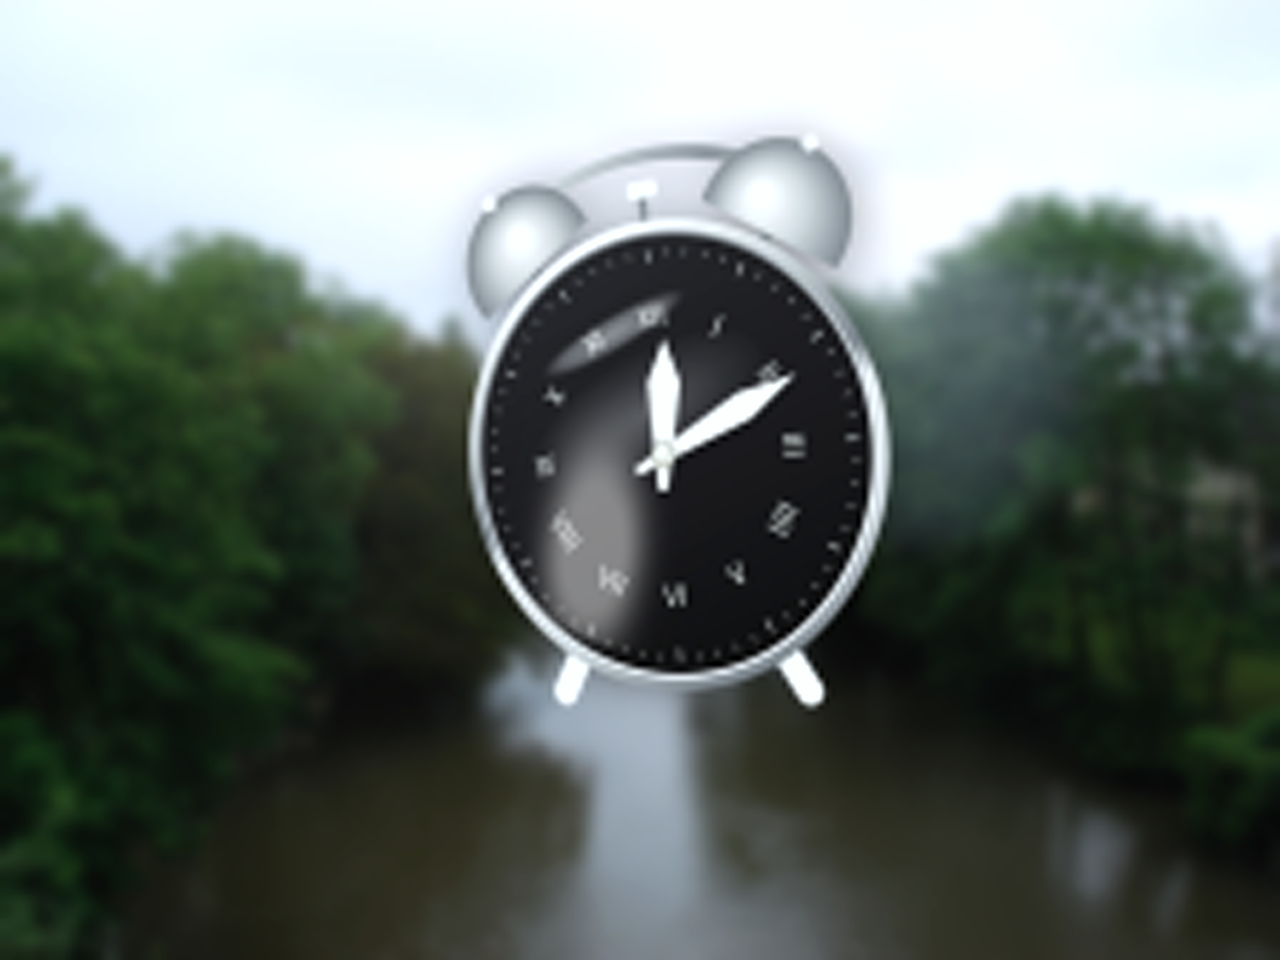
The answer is 12:11
